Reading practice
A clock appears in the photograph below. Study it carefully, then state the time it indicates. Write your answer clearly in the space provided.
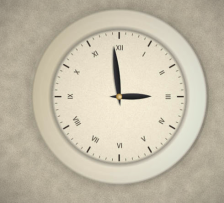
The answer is 2:59
